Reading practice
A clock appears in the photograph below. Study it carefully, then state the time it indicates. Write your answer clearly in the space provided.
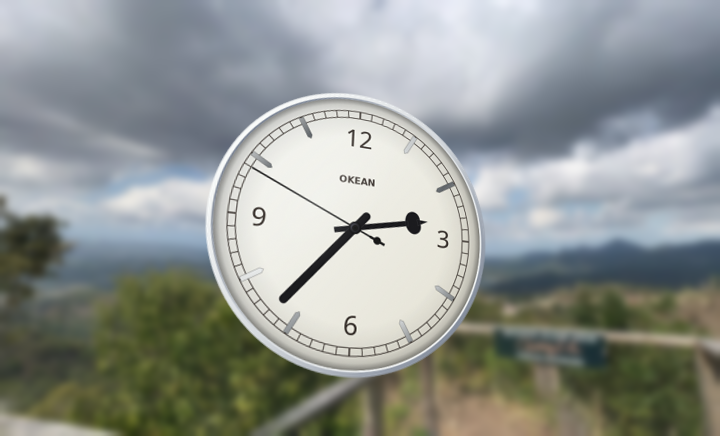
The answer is 2:36:49
